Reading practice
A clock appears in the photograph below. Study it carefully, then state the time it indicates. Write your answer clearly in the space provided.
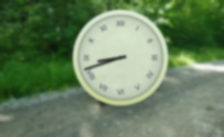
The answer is 8:42
